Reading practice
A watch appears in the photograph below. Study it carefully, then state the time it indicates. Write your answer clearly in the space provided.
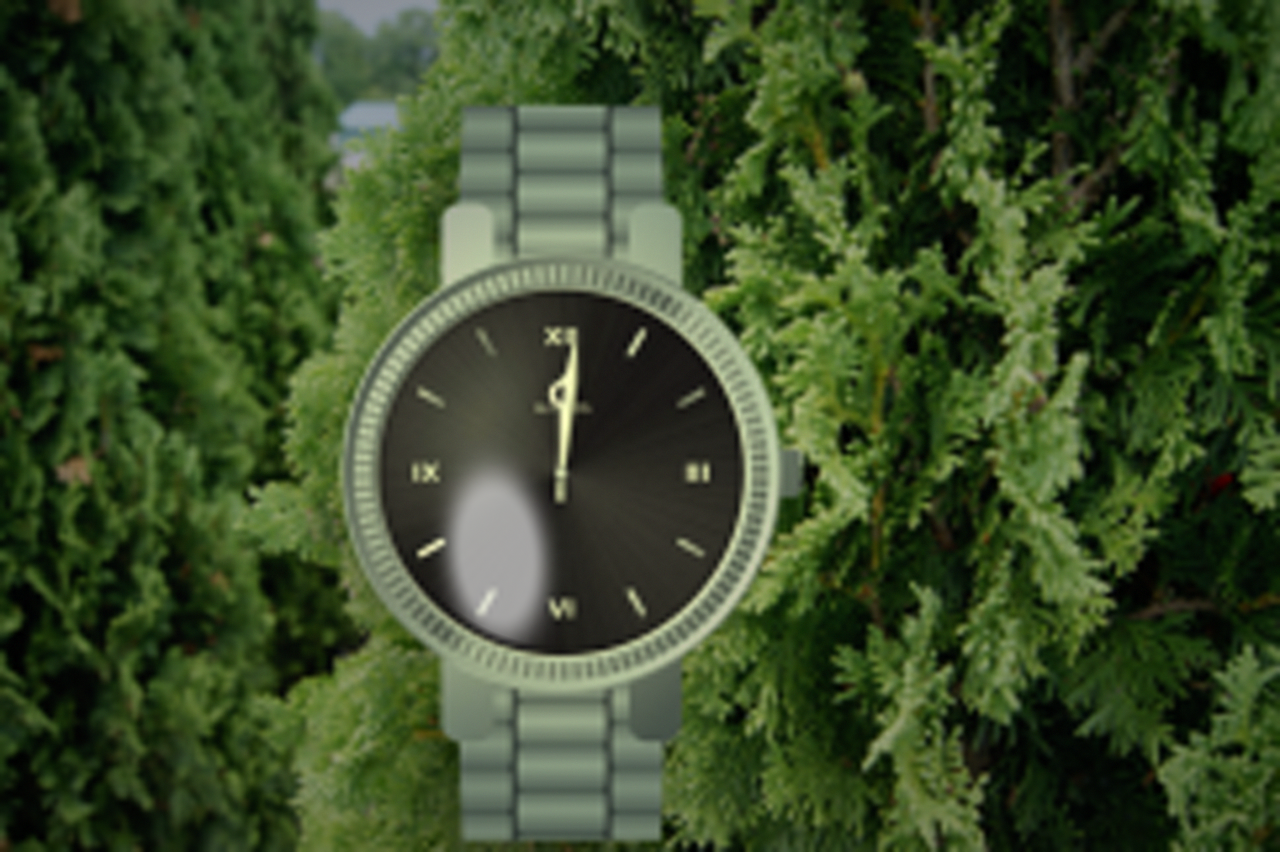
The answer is 12:01
